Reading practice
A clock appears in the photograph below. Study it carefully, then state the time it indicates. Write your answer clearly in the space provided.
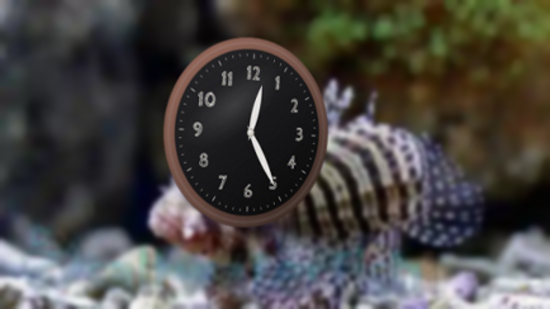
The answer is 12:25
